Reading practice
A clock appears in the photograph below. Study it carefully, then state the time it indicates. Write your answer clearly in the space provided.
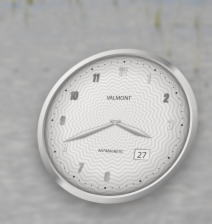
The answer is 3:41
